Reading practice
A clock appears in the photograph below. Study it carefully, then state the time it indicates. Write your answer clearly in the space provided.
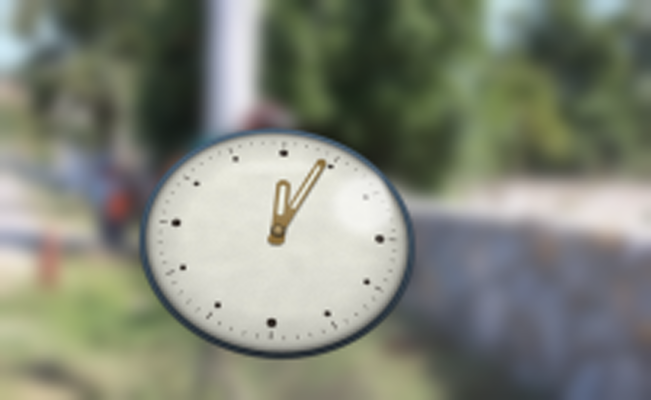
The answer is 12:04
